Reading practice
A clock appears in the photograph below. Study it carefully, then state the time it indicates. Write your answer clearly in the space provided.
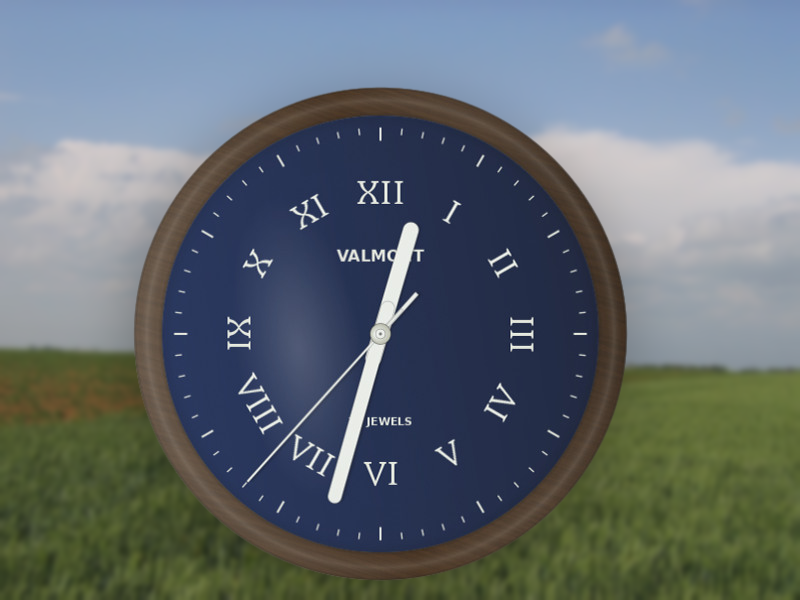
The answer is 12:32:37
